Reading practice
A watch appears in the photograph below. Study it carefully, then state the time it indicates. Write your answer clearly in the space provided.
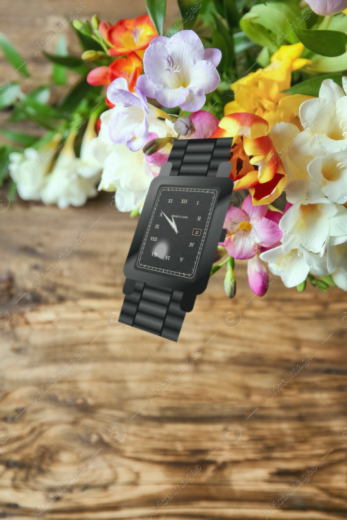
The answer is 10:51
